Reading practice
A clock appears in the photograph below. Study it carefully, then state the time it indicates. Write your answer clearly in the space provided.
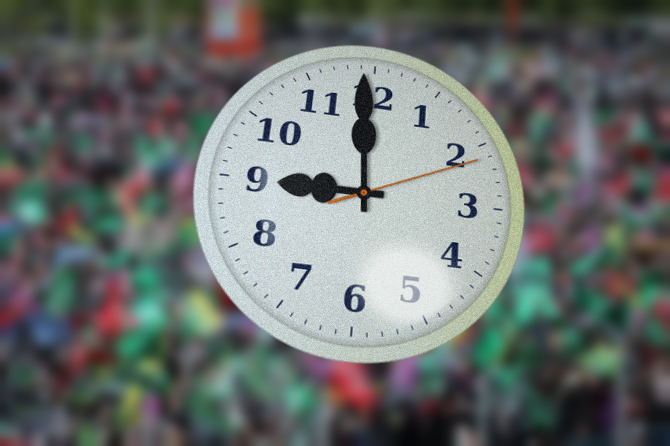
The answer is 8:59:11
